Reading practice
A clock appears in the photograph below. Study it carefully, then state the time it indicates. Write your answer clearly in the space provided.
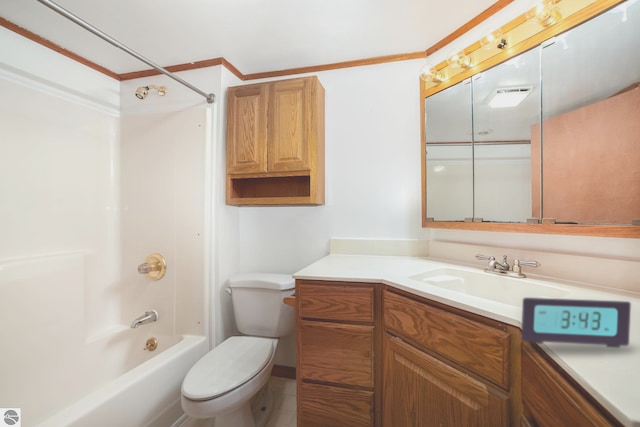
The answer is 3:43
